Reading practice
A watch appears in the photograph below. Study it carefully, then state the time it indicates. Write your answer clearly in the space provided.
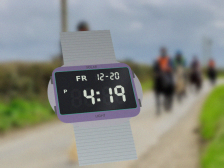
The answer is 4:19
